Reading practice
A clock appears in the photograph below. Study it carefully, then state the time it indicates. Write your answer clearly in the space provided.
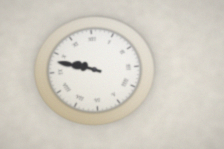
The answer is 9:48
